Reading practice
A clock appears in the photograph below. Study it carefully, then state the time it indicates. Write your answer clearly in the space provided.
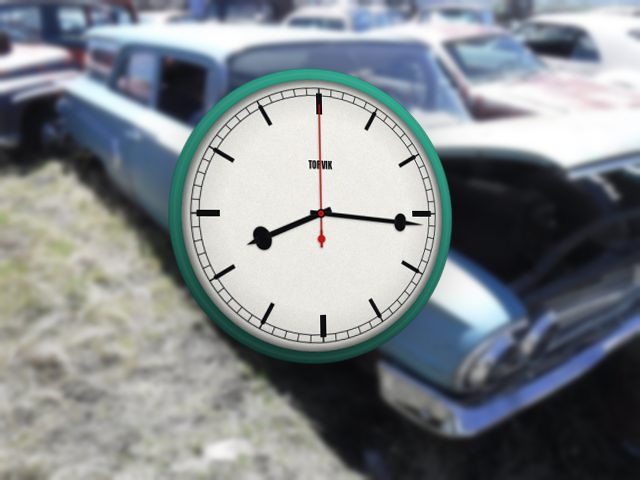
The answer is 8:16:00
